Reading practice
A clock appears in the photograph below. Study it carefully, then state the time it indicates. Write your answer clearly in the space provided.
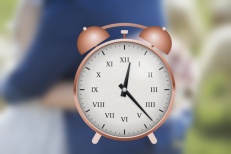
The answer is 12:23
